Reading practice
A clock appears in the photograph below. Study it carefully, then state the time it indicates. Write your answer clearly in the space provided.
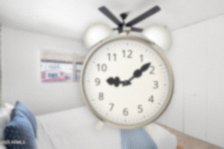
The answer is 9:08
